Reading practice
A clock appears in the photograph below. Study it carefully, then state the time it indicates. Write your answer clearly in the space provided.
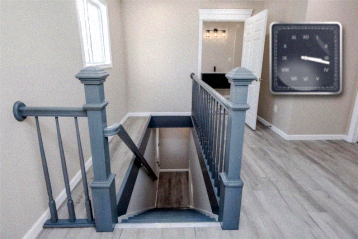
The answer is 3:17
